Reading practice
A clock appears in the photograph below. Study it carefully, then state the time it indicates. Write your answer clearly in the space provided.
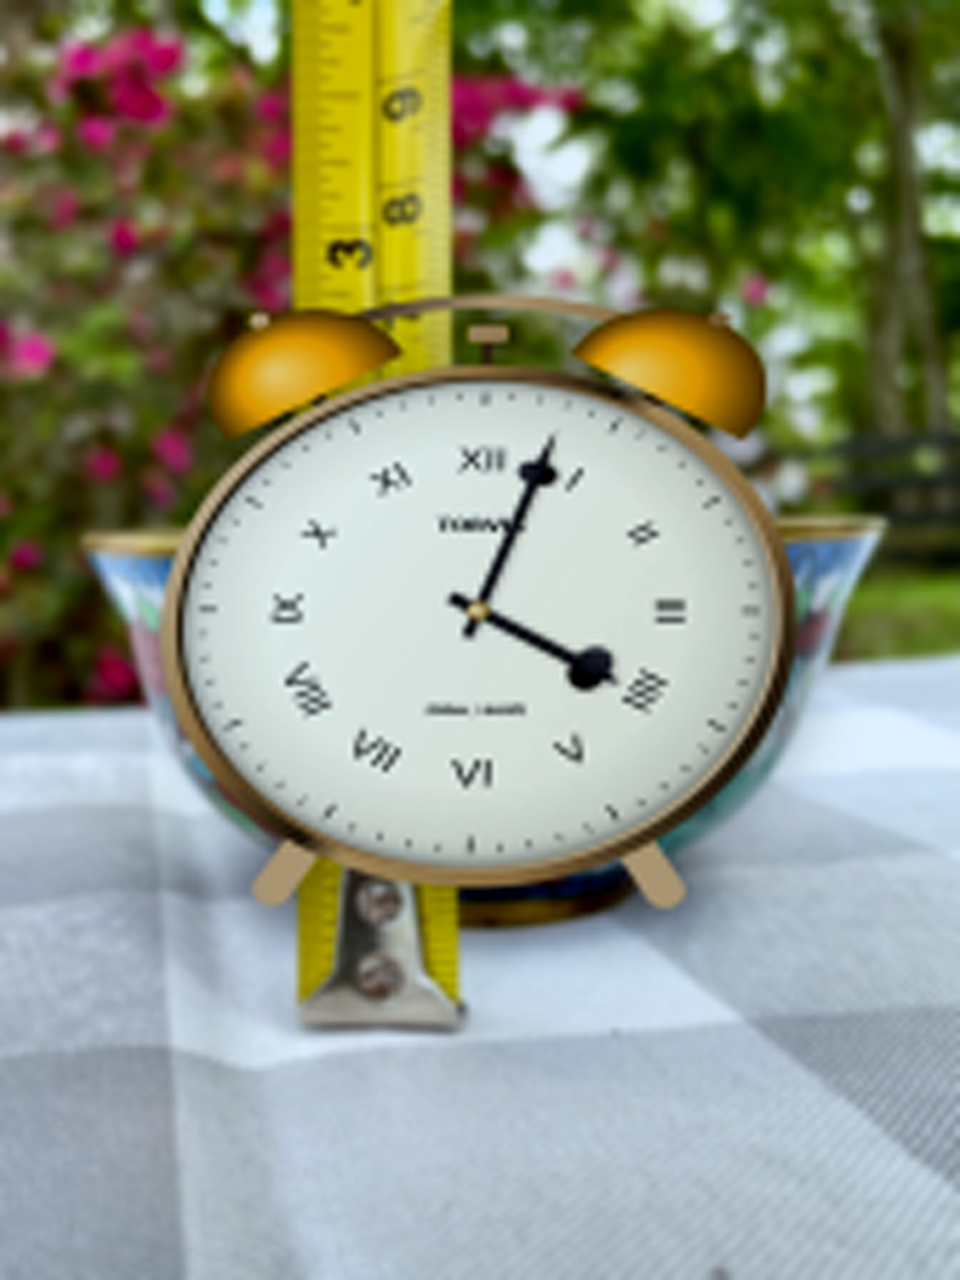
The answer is 4:03
